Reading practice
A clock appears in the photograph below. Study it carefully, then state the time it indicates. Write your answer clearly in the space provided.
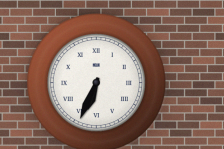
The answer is 6:34
